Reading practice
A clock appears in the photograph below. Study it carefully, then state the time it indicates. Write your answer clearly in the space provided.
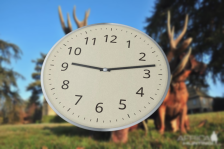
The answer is 9:13
